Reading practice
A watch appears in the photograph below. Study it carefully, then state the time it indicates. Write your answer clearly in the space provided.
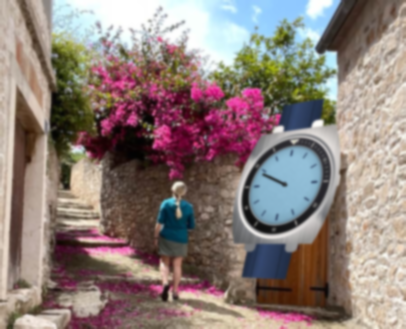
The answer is 9:49
